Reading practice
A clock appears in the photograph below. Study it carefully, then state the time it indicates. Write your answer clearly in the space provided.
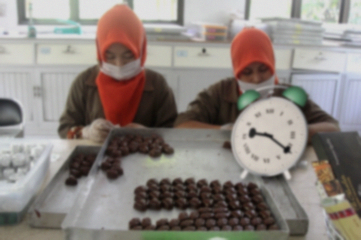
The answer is 9:21
